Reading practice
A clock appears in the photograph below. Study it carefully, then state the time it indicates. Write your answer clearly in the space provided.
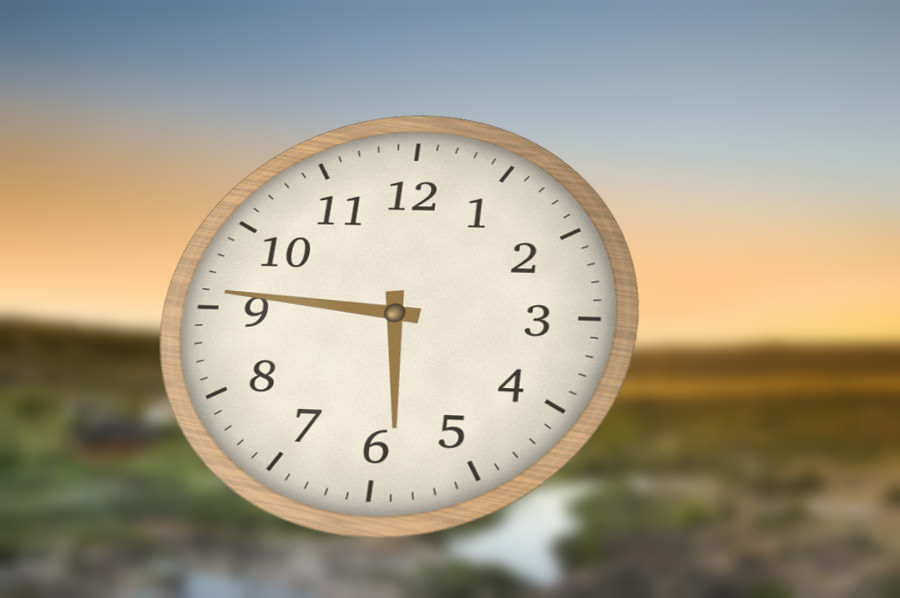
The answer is 5:46
